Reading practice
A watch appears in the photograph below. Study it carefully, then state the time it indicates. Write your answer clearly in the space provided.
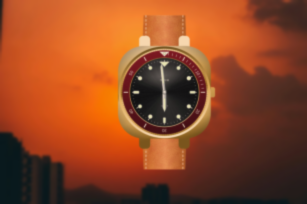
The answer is 5:59
